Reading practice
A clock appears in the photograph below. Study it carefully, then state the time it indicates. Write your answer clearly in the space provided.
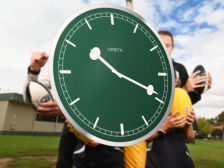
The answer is 10:19
